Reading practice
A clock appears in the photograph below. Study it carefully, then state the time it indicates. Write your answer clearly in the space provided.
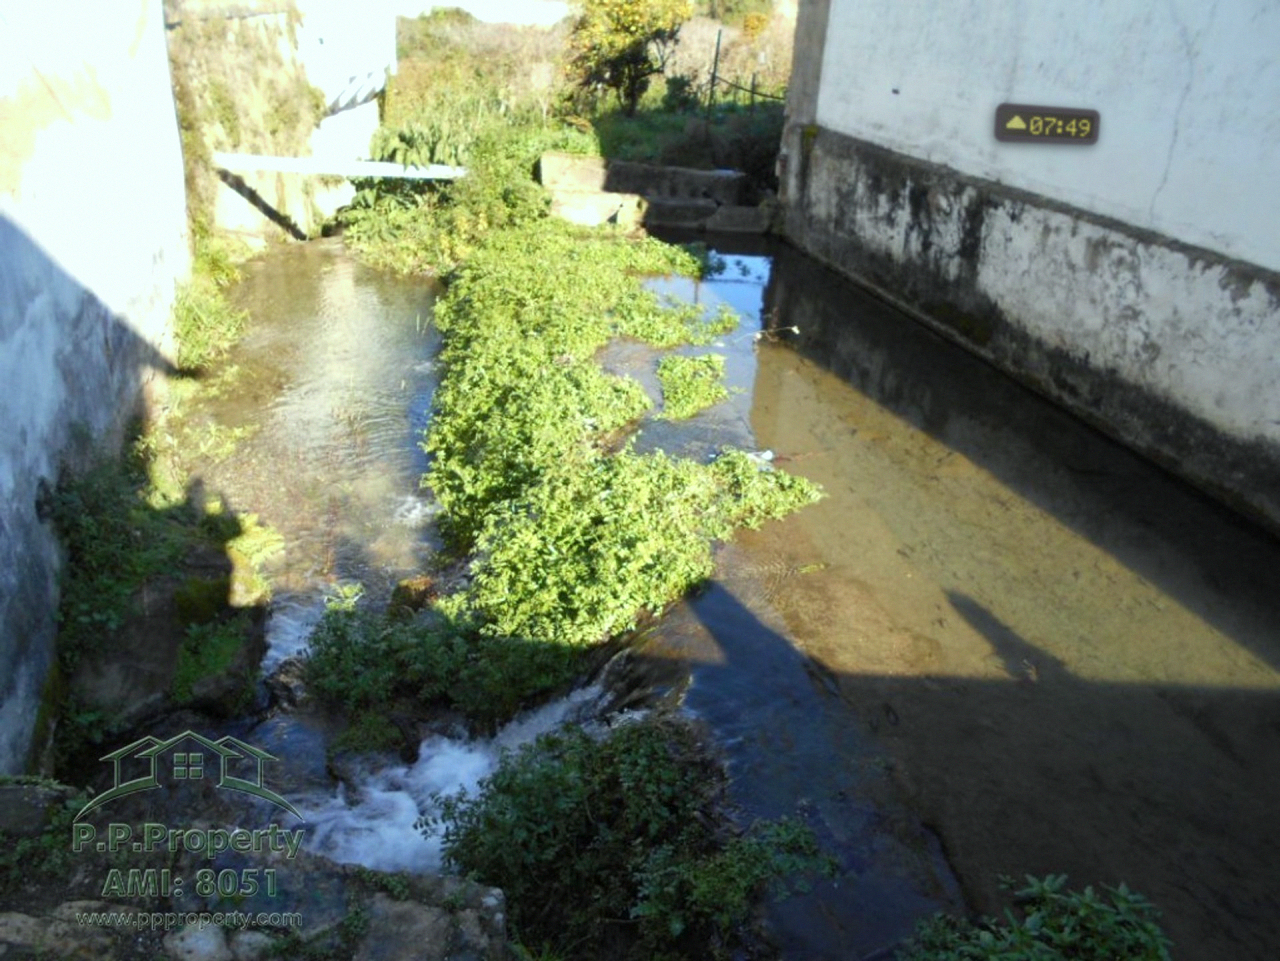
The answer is 7:49
